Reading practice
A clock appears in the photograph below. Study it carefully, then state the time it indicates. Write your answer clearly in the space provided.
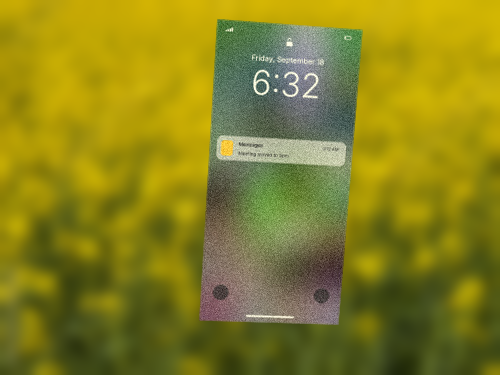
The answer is 6:32
